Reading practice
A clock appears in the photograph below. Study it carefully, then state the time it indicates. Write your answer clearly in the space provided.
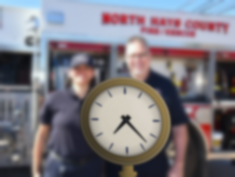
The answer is 7:23
